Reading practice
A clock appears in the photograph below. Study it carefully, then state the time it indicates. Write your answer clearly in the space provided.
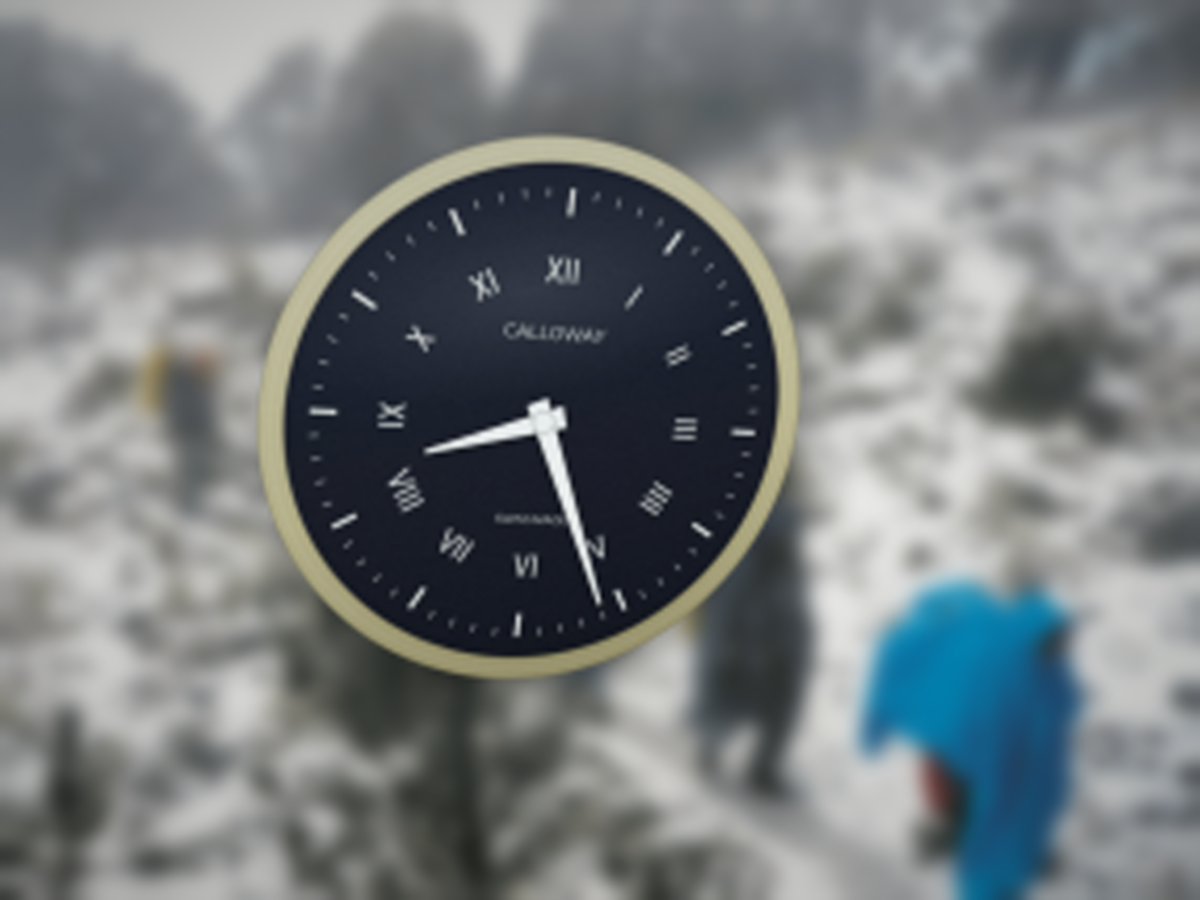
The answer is 8:26
